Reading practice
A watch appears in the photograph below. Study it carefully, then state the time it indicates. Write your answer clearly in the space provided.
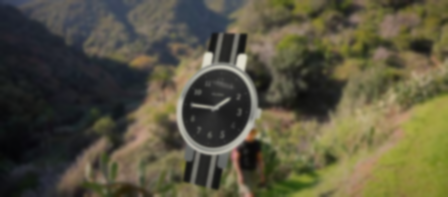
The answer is 1:45
